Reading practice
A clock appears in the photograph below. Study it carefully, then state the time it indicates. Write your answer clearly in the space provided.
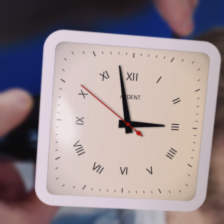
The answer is 2:57:51
